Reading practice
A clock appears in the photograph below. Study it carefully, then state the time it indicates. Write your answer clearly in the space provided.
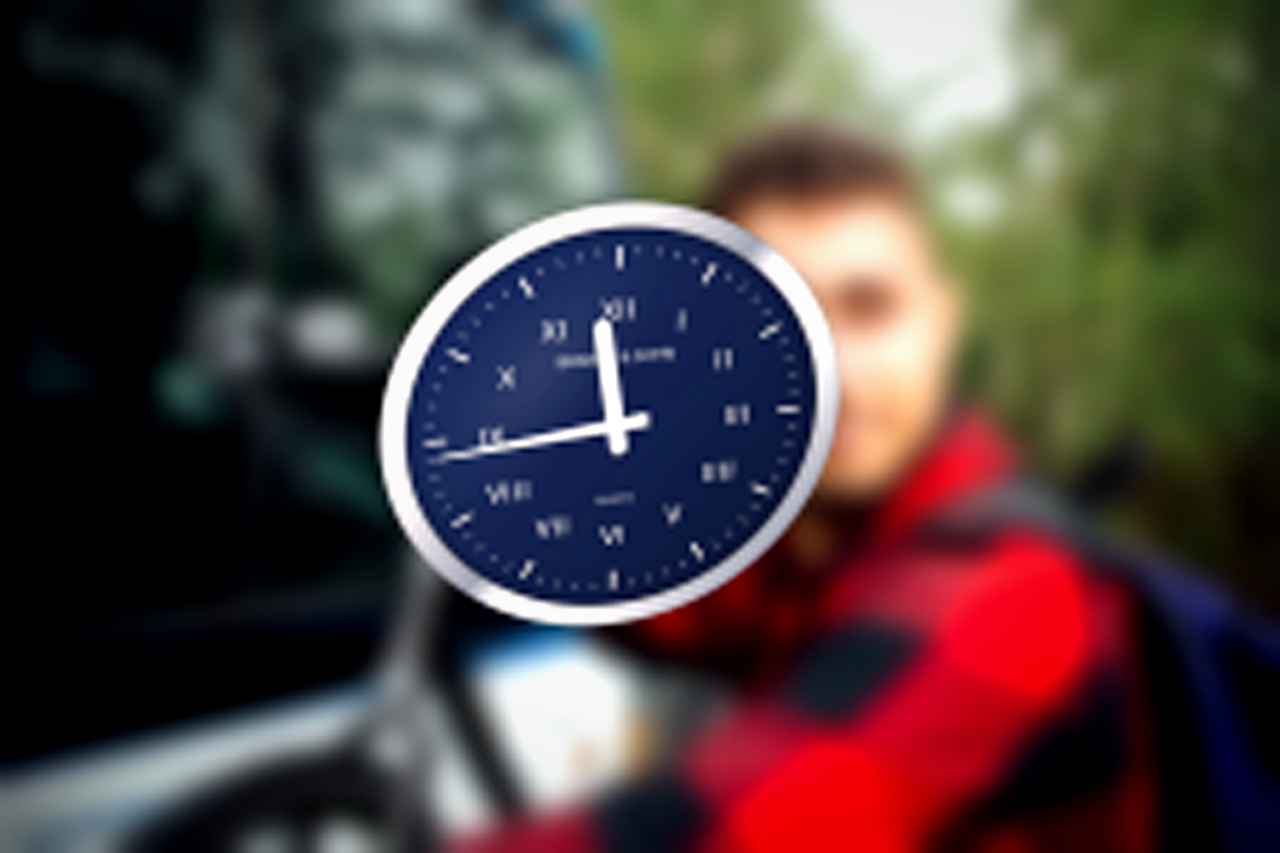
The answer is 11:44
